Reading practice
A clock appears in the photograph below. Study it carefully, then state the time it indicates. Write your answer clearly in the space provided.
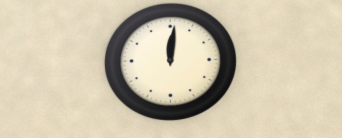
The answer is 12:01
